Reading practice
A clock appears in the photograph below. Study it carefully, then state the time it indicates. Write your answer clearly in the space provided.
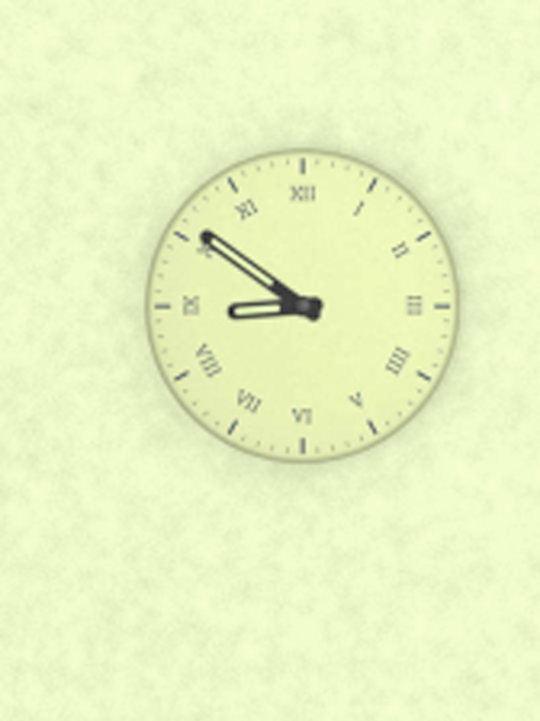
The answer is 8:51
